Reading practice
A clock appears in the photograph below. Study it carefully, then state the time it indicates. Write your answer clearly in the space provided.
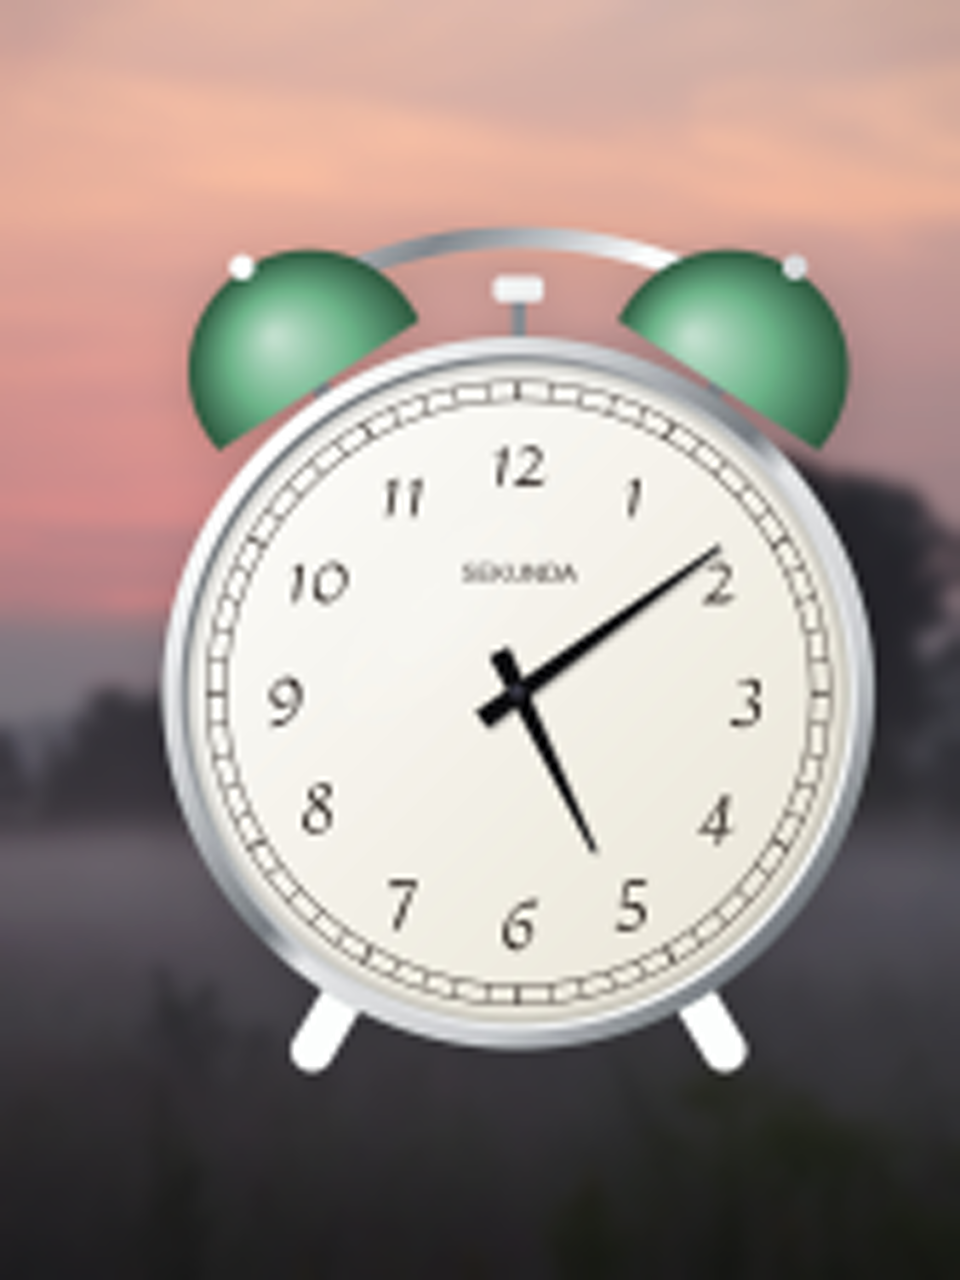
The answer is 5:09
